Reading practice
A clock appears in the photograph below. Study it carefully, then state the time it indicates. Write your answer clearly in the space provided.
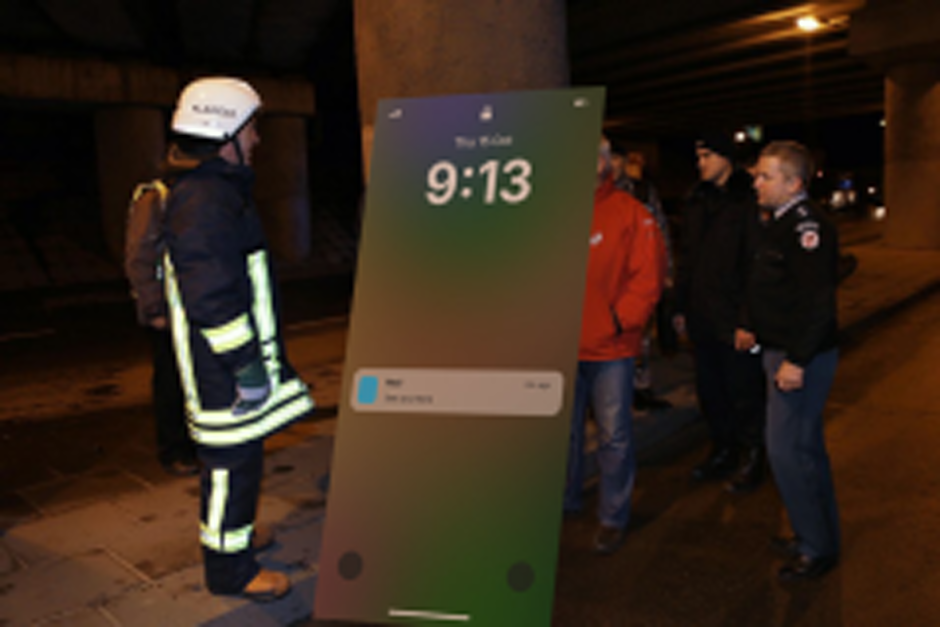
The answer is 9:13
